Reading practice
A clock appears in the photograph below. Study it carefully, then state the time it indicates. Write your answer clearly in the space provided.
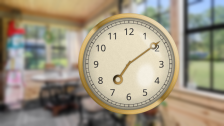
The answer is 7:09
